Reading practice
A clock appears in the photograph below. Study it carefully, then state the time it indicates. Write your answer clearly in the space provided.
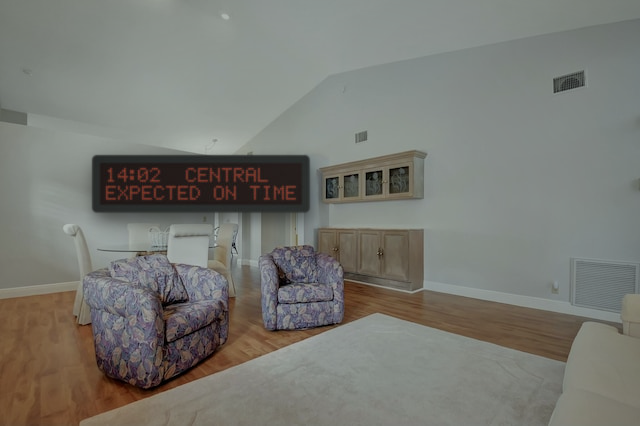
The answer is 14:02
